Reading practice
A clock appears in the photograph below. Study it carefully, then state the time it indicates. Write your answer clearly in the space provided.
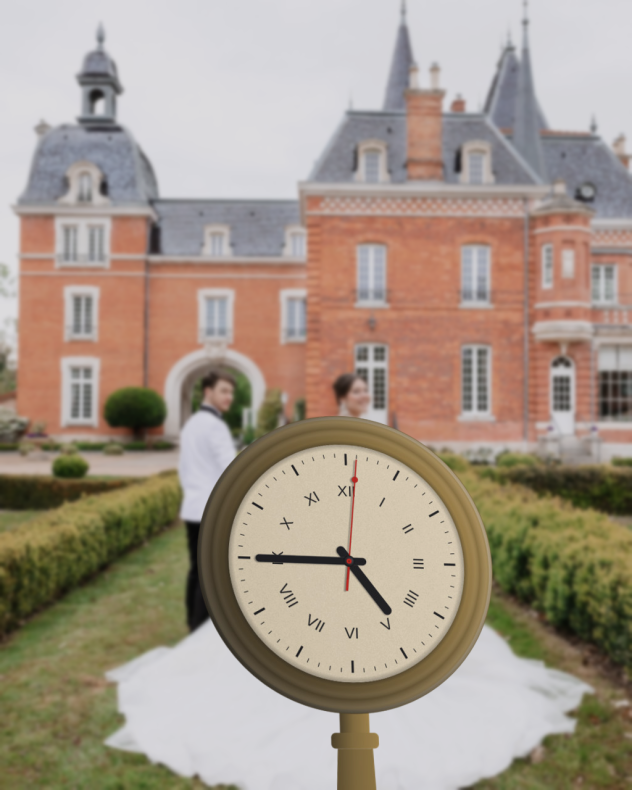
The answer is 4:45:01
